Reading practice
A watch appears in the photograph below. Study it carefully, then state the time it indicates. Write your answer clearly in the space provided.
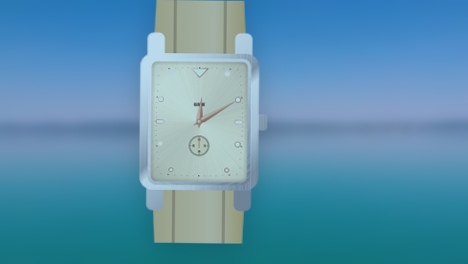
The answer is 12:10
